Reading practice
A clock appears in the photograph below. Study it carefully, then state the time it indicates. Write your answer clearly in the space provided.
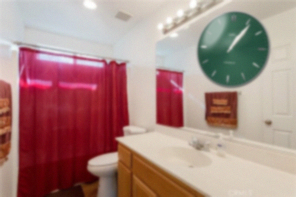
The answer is 1:06
